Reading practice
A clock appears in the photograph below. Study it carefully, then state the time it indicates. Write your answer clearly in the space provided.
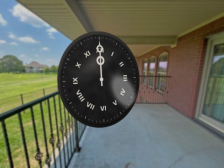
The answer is 12:00
